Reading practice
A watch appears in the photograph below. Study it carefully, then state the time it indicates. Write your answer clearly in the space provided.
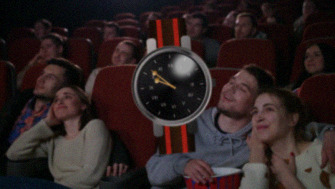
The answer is 9:52
